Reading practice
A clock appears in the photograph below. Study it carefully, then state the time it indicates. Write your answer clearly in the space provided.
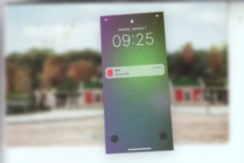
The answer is 9:25
